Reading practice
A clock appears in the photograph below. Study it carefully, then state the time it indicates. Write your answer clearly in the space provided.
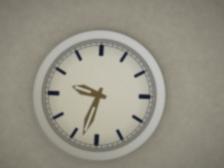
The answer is 9:33
